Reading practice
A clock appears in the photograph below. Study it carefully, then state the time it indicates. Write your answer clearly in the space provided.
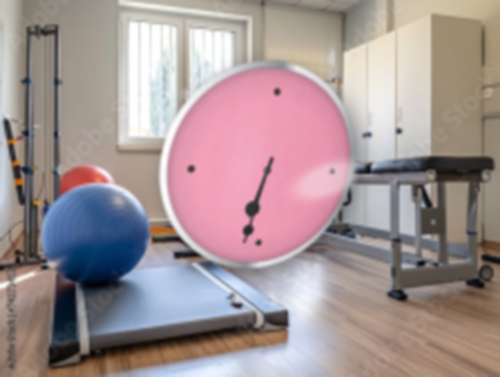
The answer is 6:32
